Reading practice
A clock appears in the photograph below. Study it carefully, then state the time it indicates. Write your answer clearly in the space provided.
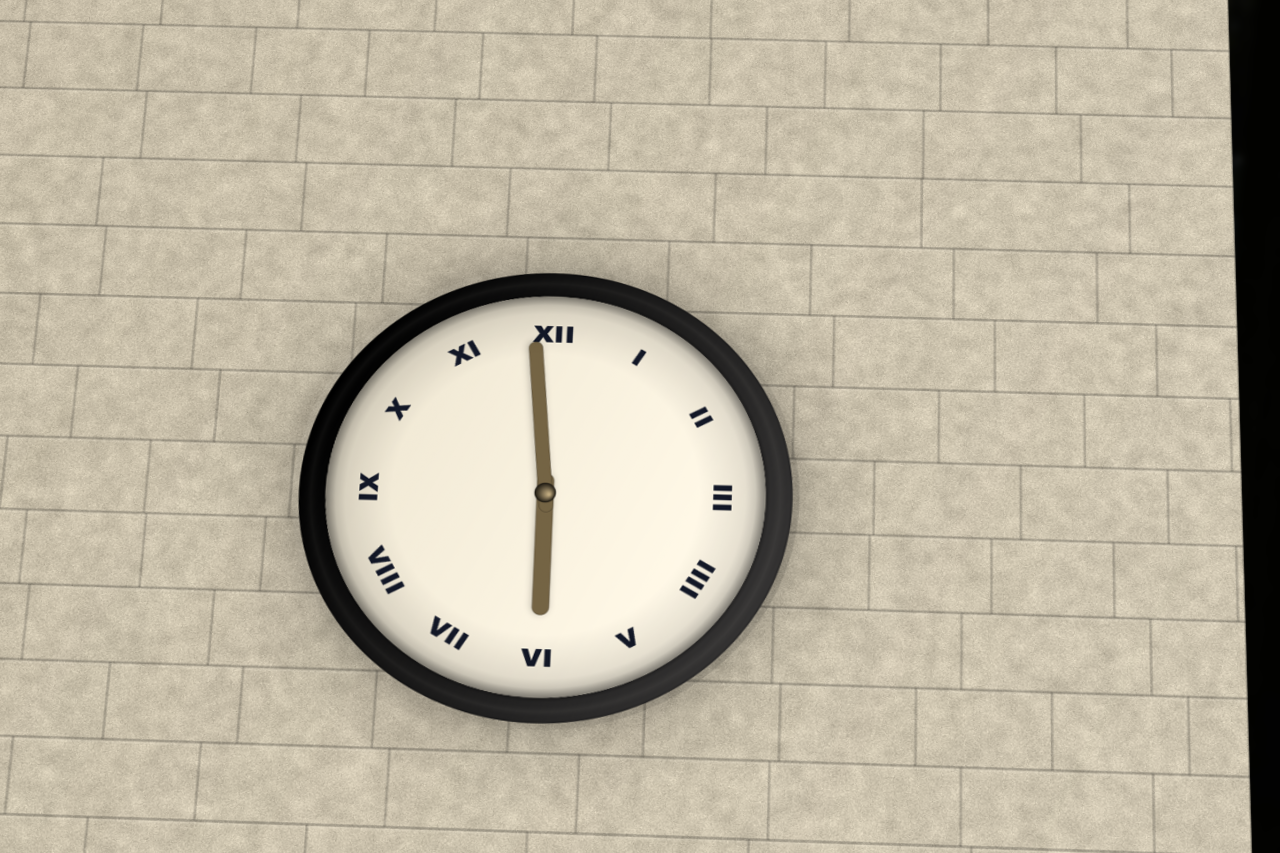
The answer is 5:59
